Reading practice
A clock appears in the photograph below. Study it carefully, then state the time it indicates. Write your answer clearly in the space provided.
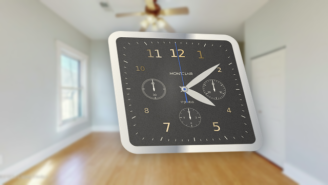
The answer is 4:09
